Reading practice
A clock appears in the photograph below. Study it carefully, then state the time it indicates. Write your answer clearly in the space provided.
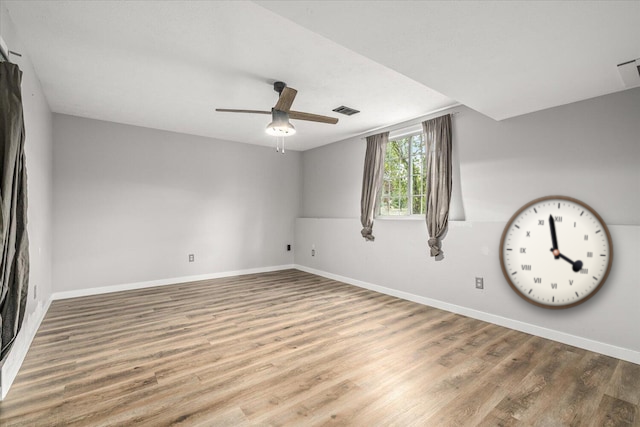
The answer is 3:58
